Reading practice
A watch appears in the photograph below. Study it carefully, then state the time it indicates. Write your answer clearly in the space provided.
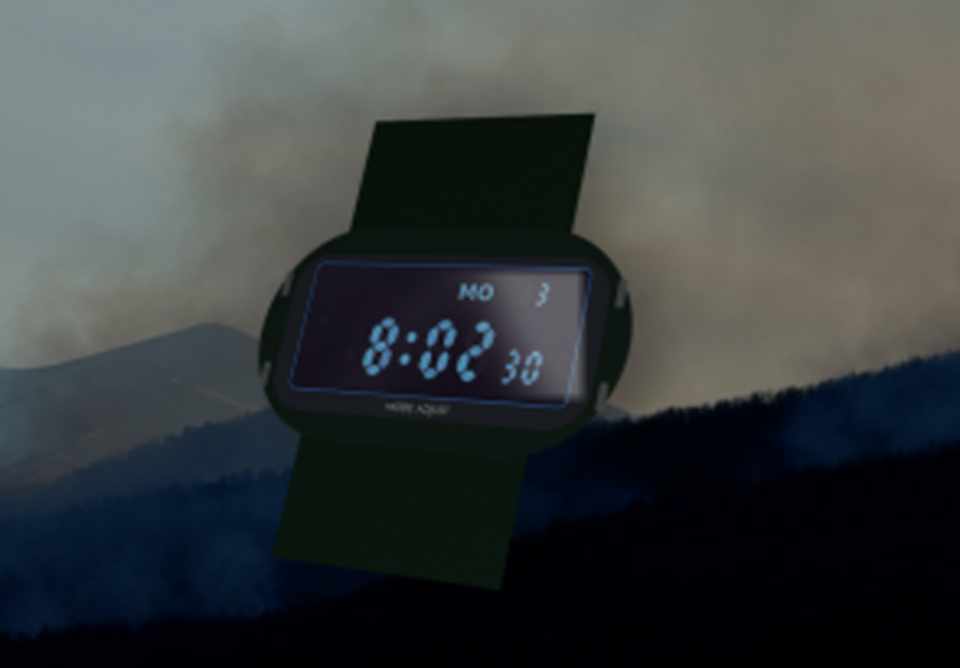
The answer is 8:02:30
